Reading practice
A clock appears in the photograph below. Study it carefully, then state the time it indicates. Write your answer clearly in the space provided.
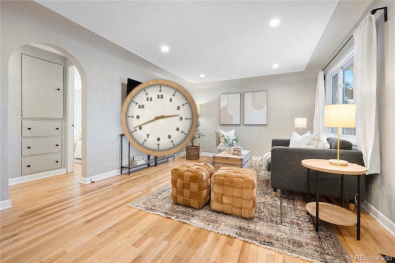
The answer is 2:41
